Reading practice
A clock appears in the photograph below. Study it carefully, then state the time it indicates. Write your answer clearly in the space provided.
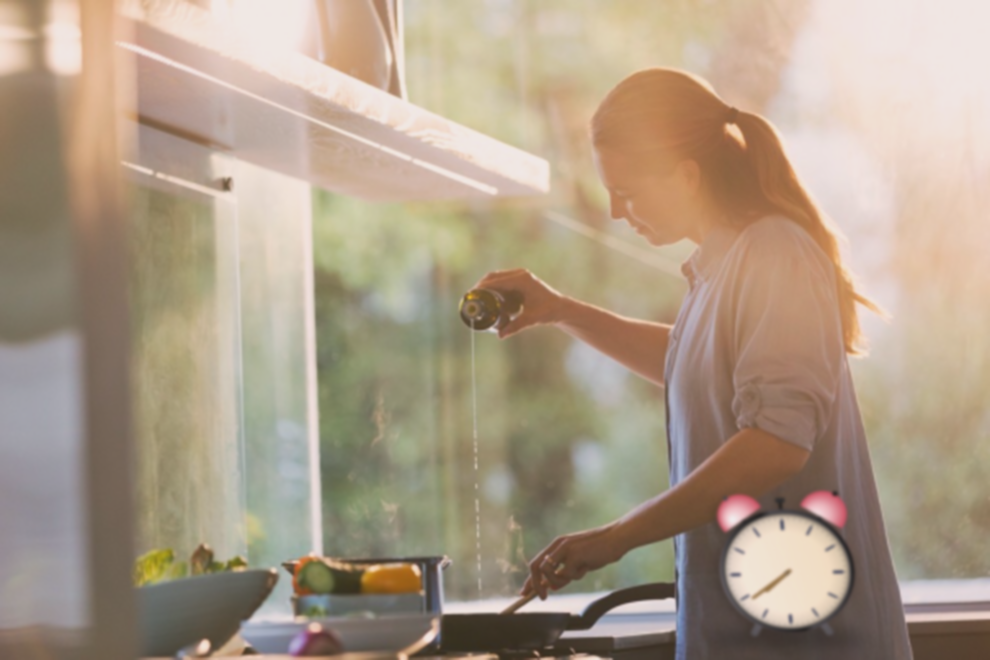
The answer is 7:39
